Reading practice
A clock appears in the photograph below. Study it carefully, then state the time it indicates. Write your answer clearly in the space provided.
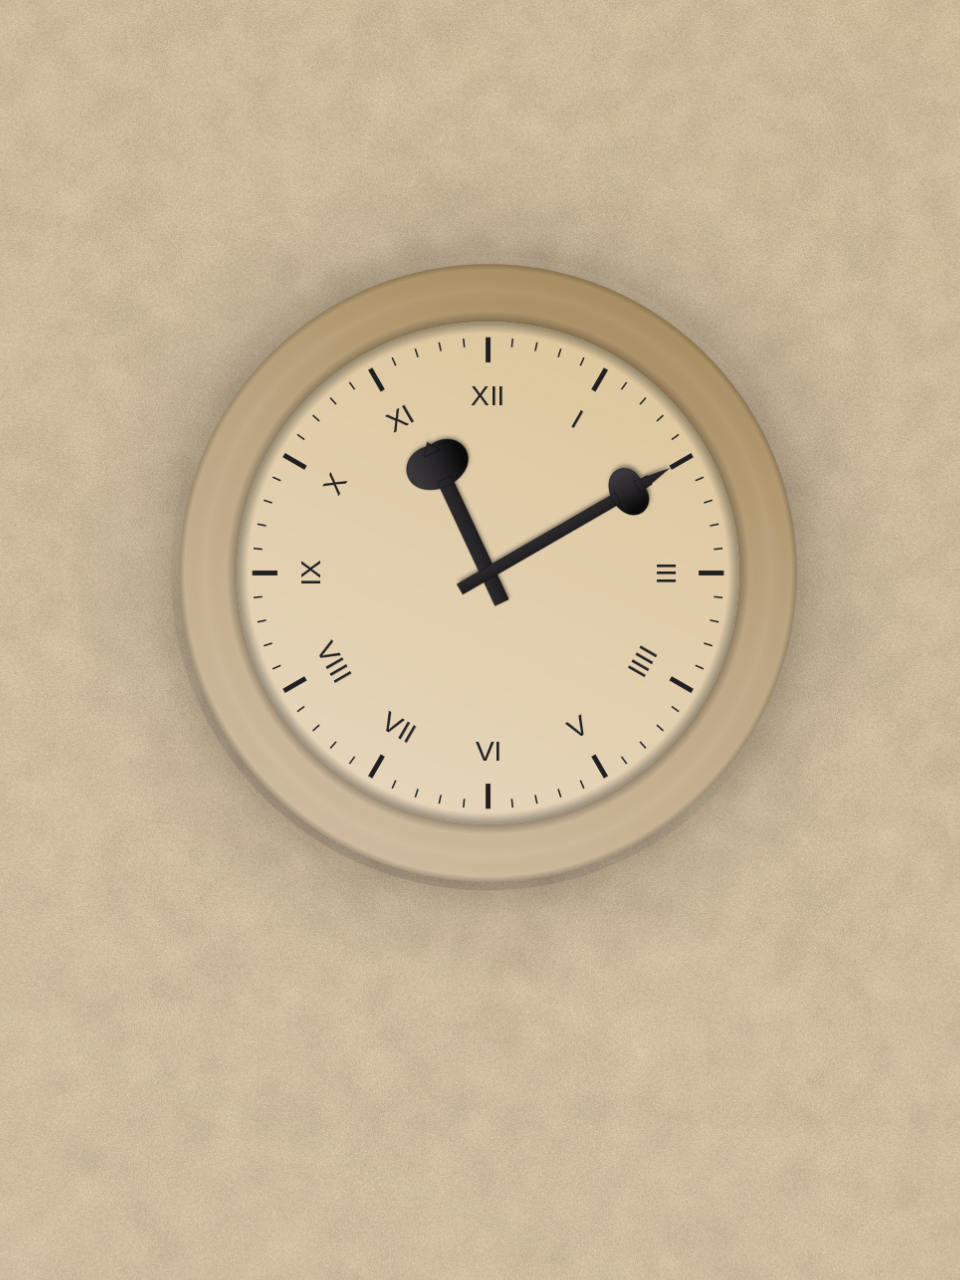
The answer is 11:10
